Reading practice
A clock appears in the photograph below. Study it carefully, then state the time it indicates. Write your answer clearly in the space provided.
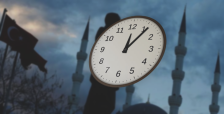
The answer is 12:06
